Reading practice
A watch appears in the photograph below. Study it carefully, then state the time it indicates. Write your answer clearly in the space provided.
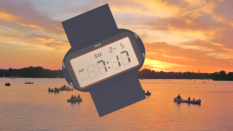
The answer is 7:17
